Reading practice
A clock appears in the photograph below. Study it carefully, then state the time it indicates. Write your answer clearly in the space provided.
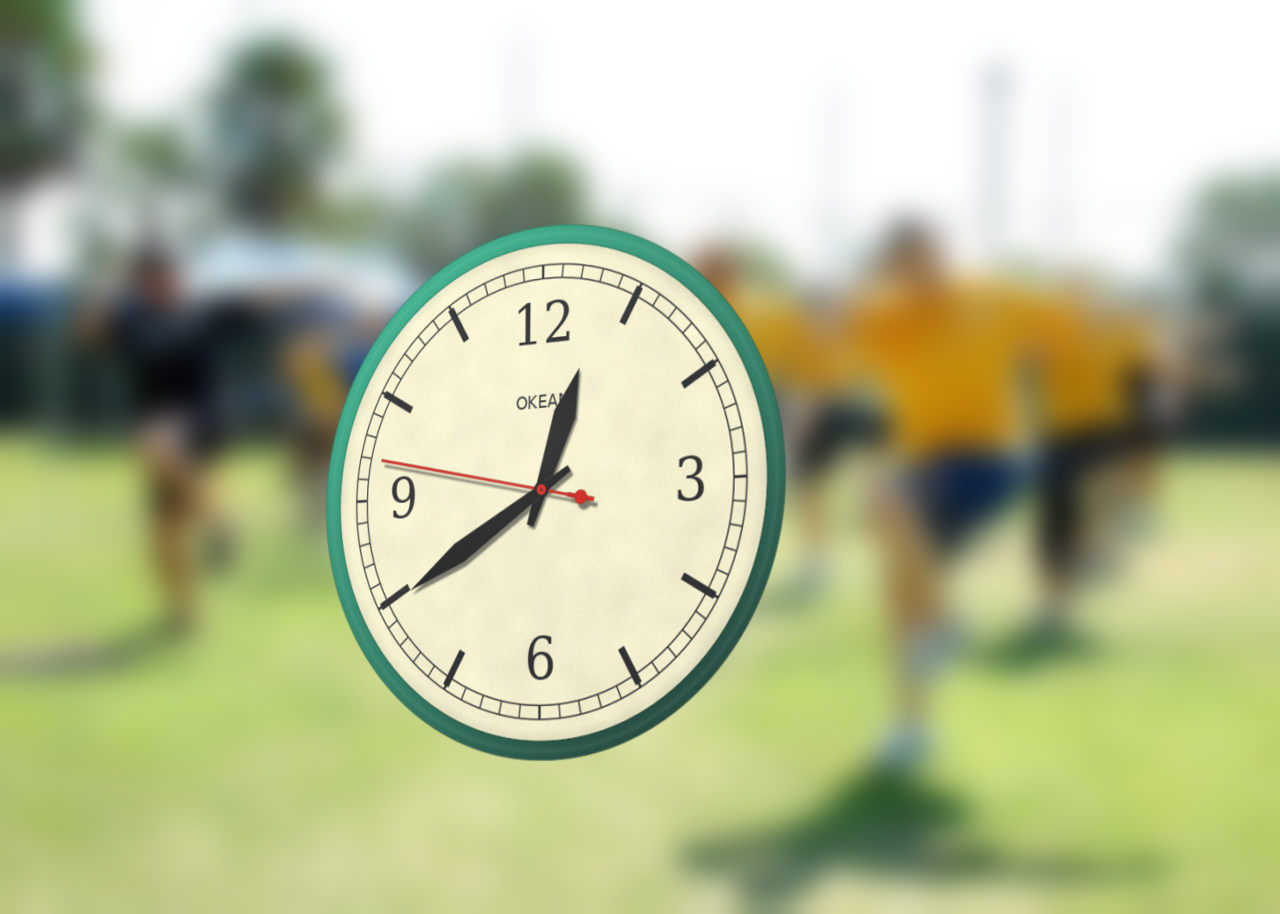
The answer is 12:39:47
